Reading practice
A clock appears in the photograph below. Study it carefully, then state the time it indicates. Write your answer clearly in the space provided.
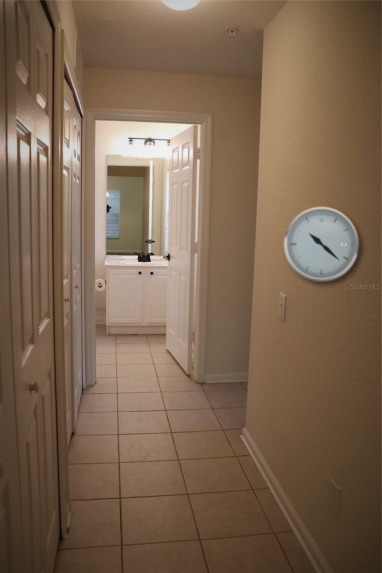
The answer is 10:22
